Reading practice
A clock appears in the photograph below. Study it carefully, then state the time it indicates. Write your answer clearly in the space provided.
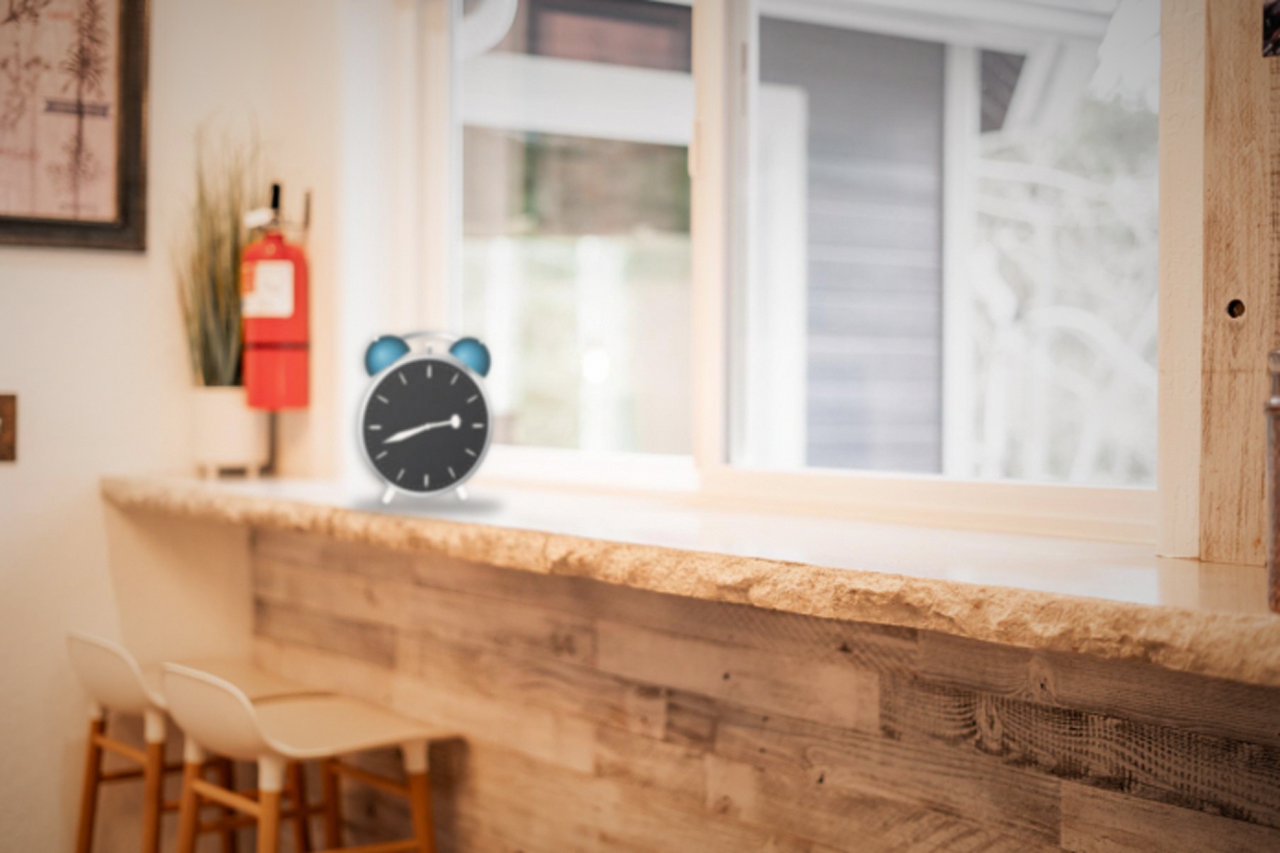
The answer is 2:42
